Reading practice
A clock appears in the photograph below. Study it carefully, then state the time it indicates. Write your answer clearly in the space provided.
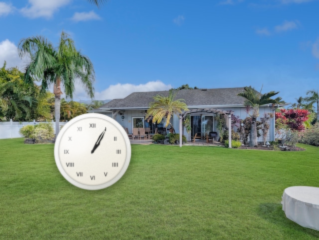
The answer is 1:05
